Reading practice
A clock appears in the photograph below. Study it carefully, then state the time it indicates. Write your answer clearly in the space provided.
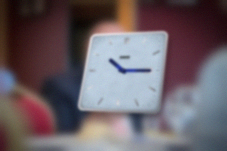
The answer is 10:15
